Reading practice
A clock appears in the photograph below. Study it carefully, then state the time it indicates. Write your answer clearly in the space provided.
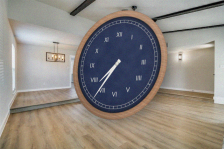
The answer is 7:36
